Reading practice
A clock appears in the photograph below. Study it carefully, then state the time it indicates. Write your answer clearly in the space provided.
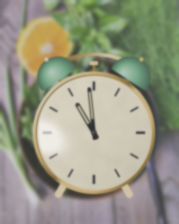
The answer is 10:59
